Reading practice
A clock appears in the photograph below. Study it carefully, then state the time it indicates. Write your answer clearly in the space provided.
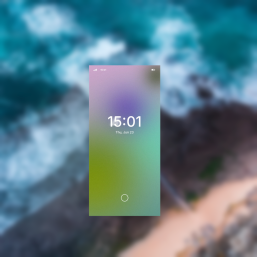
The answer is 15:01
